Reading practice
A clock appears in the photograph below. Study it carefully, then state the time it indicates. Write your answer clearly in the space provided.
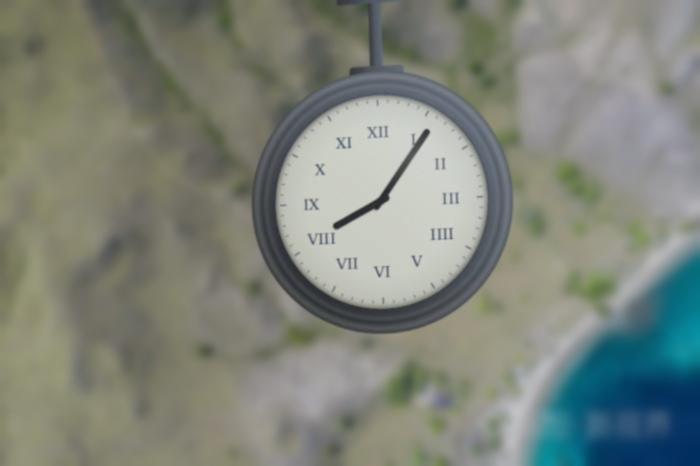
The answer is 8:06
